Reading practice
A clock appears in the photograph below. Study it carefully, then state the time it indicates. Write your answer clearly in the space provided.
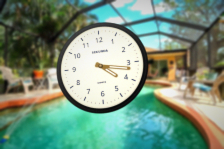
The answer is 4:17
